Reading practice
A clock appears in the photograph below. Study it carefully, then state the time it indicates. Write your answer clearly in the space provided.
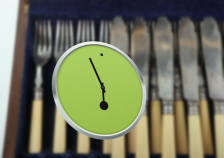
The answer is 5:56
